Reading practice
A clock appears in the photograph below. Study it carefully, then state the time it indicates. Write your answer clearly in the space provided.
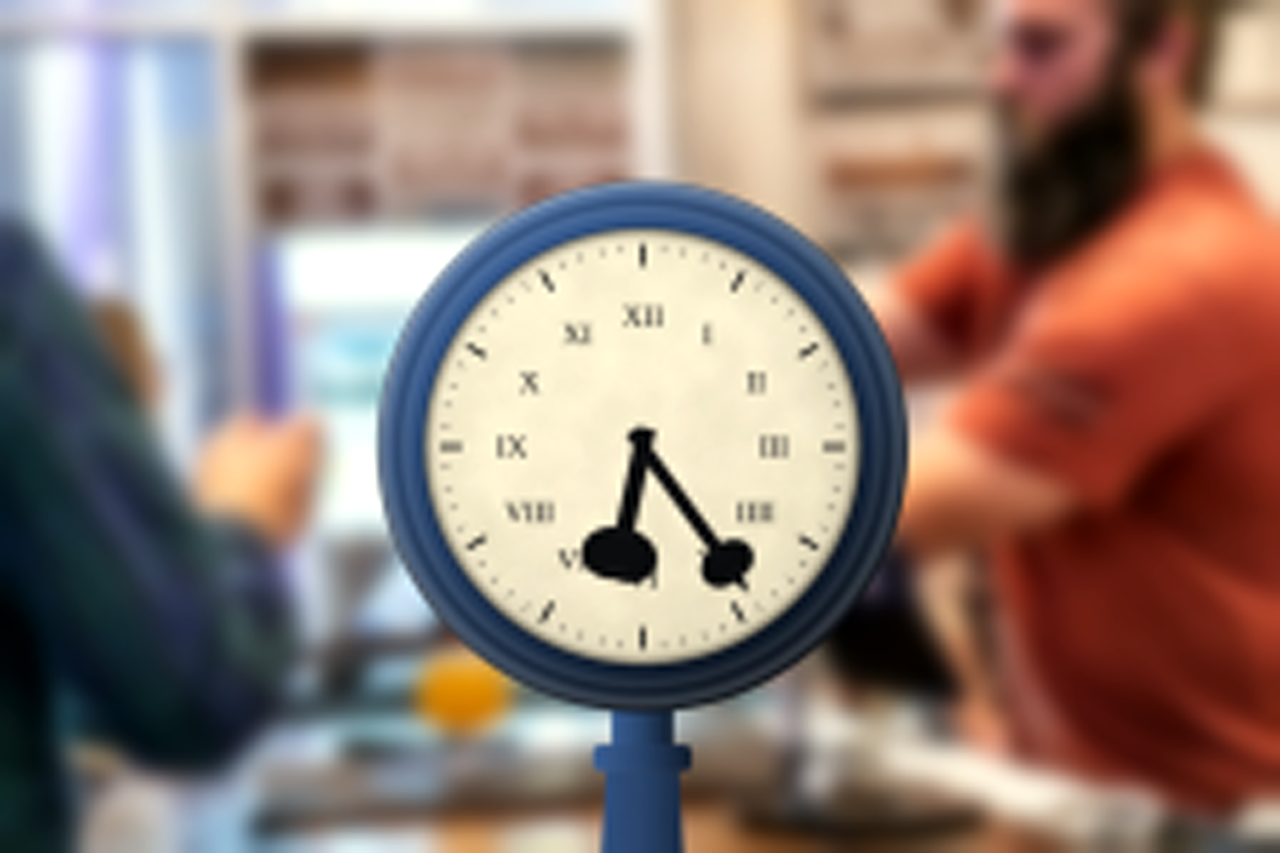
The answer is 6:24
